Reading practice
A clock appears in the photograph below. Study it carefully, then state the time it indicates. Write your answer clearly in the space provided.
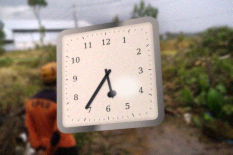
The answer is 5:36
